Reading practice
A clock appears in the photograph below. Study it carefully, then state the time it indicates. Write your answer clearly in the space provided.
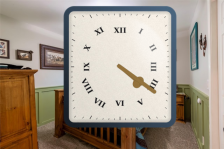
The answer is 4:21
